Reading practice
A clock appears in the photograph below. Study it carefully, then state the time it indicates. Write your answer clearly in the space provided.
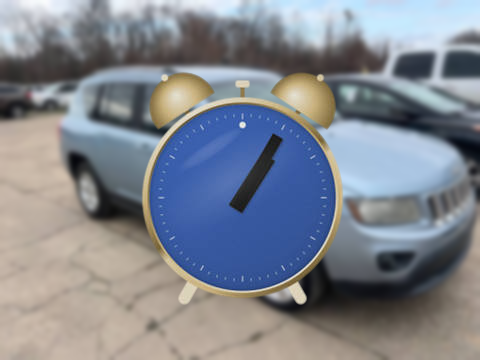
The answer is 1:05
